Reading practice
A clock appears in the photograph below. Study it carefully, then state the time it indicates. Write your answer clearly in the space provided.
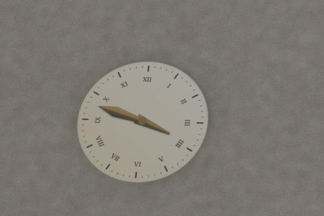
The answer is 3:48
